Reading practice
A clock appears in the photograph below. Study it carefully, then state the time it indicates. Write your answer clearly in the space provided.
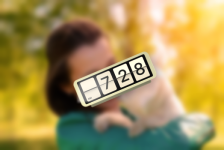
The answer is 7:28
